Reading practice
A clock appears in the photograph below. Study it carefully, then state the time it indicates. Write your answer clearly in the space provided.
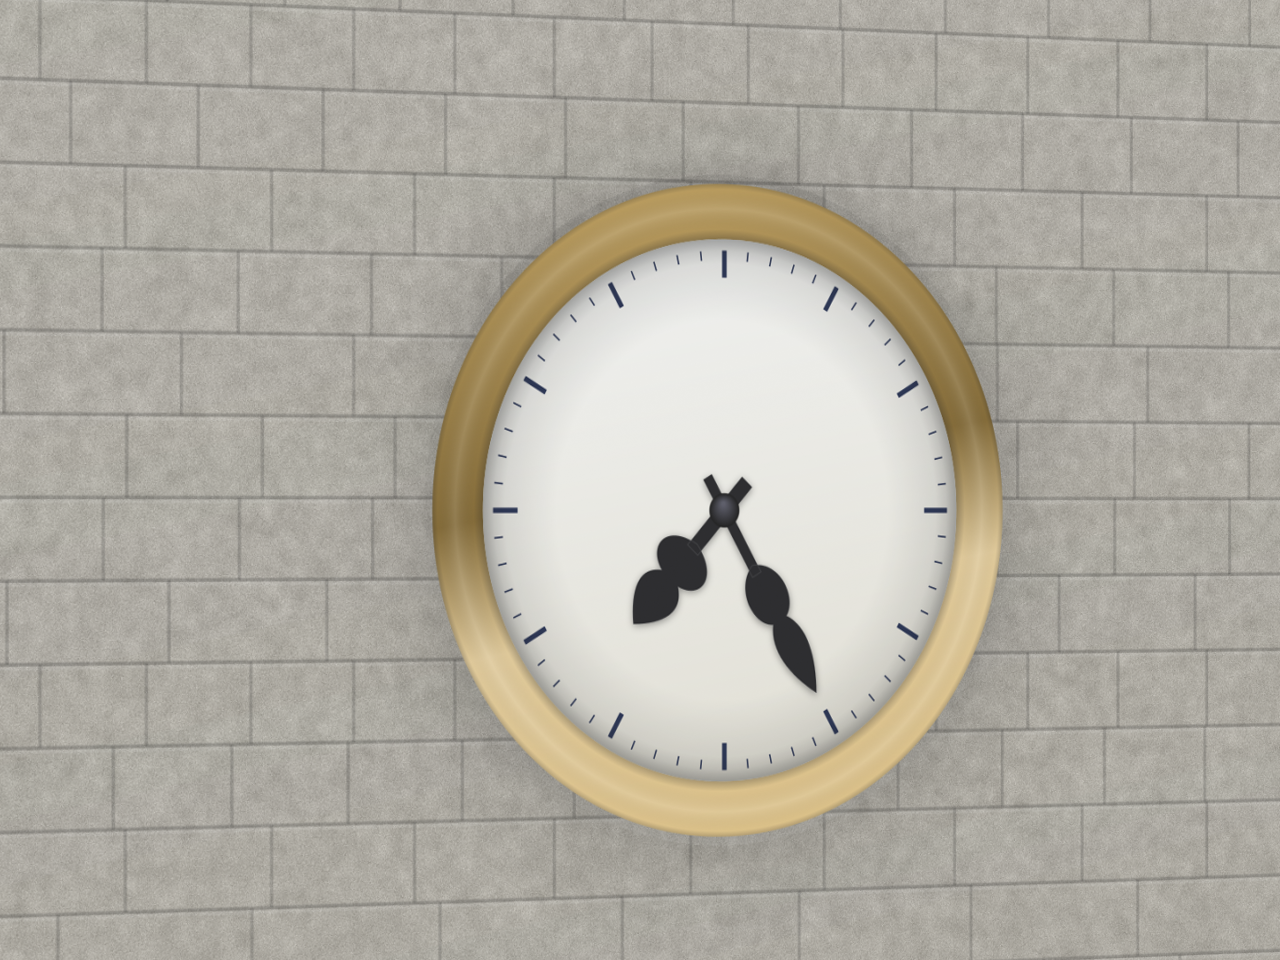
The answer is 7:25
